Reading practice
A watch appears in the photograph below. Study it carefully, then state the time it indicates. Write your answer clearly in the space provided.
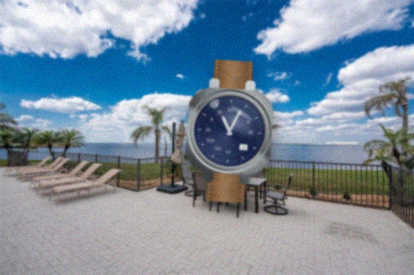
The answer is 11:04
